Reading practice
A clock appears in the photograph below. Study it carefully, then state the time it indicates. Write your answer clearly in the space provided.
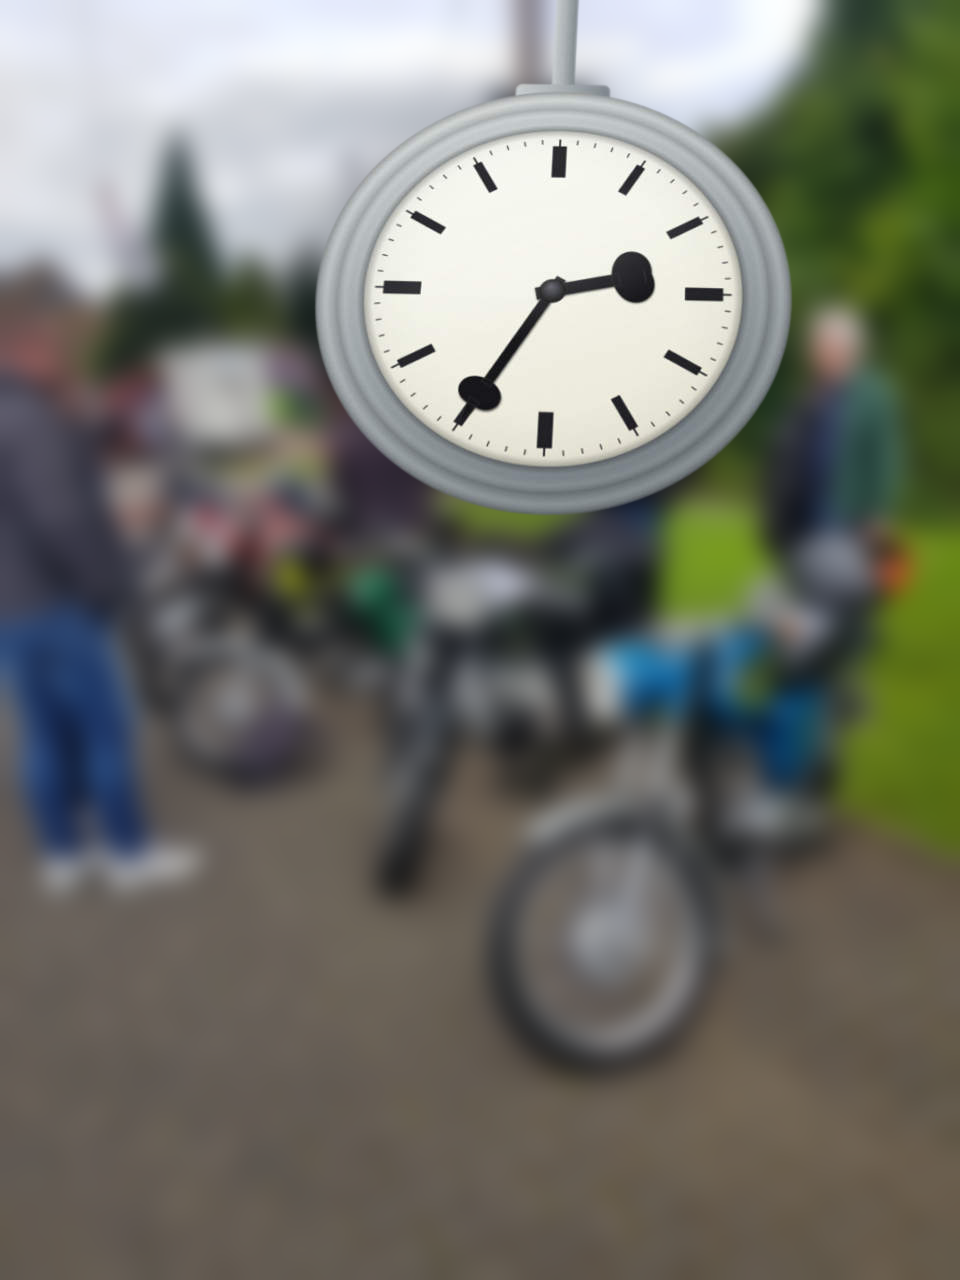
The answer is 2:35
